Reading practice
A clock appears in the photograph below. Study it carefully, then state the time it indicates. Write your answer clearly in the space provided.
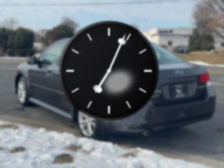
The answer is 7:04
